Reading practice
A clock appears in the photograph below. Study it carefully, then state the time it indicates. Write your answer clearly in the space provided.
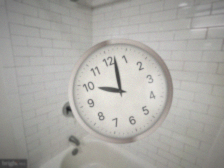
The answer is 10:02
